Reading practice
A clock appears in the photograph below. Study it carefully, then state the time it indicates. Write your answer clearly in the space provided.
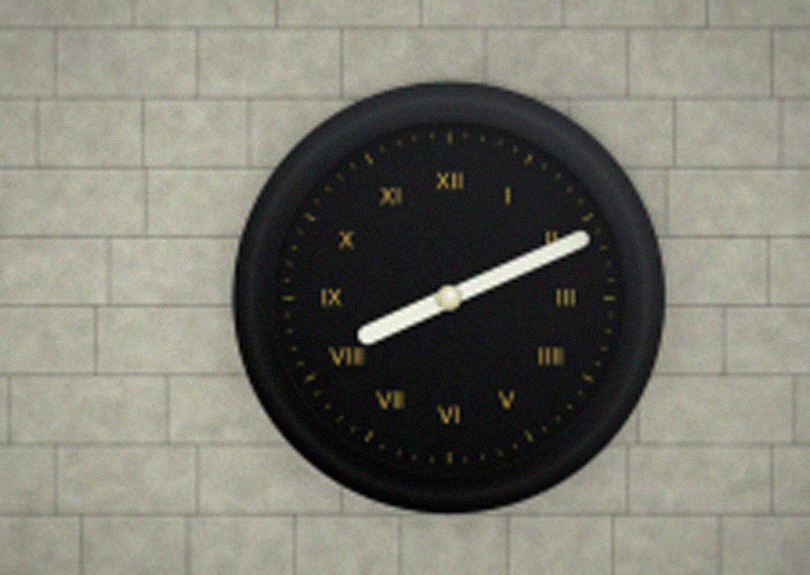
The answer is 8:11
